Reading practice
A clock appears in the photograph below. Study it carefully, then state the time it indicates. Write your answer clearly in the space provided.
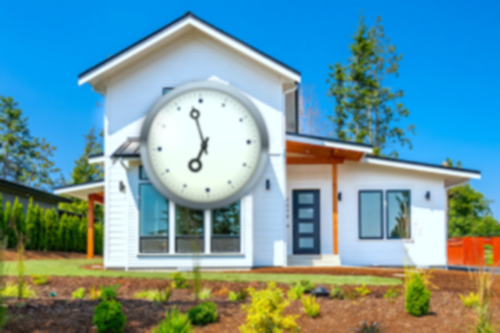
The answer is 6:58
